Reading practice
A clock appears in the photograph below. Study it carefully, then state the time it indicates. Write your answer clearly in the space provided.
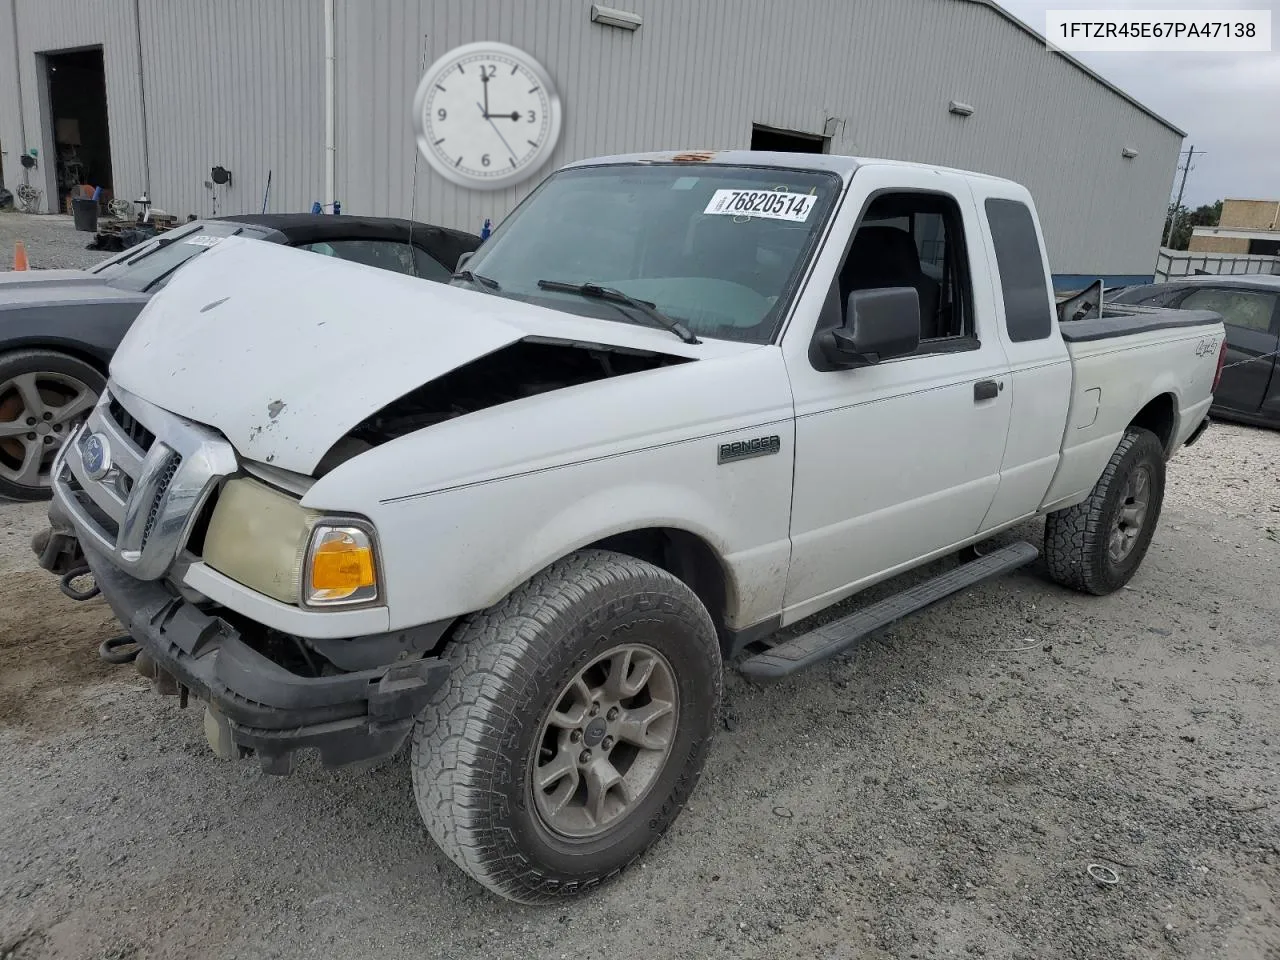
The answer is 2:59:24
